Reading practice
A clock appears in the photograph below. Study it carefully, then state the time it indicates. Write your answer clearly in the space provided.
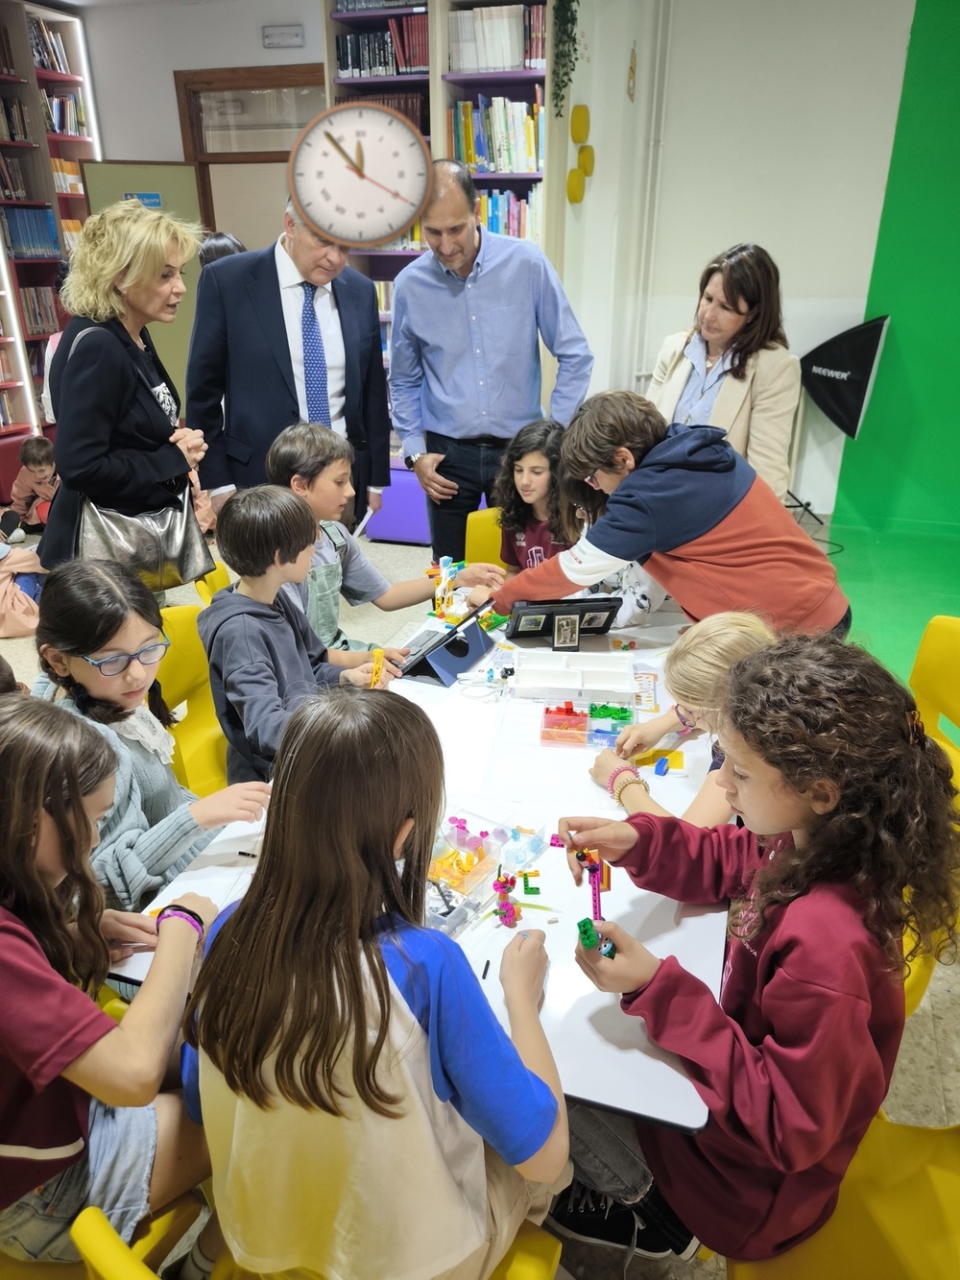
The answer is 11:53:20
